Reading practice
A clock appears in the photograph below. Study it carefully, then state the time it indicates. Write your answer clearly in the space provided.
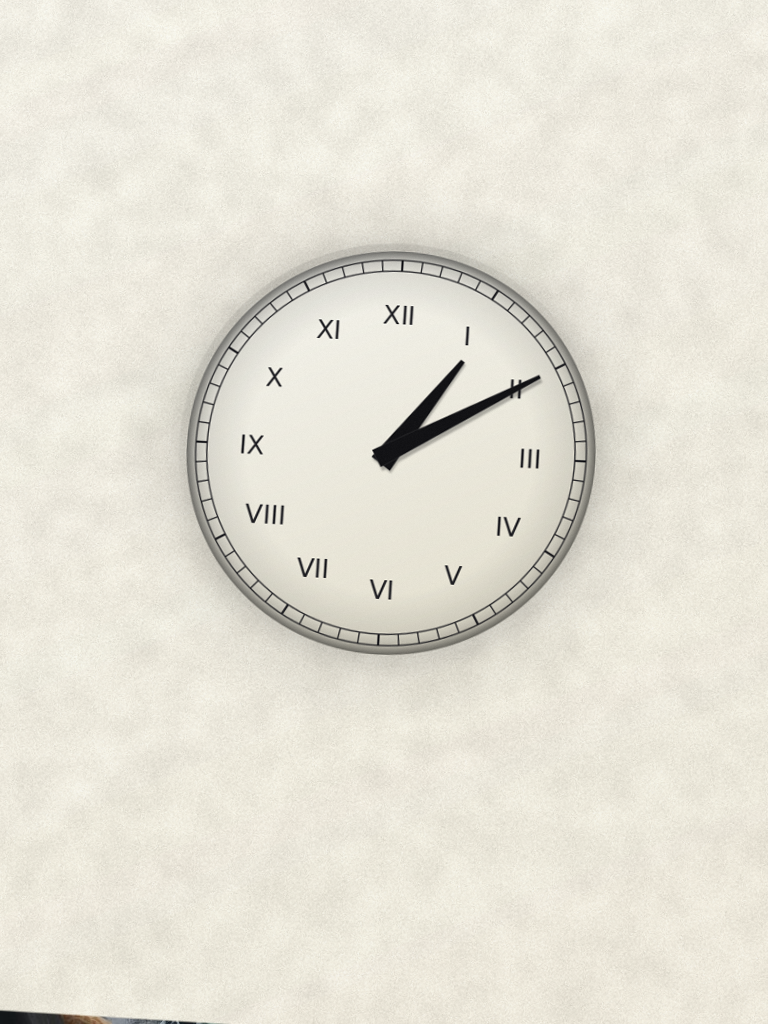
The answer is 1:10
